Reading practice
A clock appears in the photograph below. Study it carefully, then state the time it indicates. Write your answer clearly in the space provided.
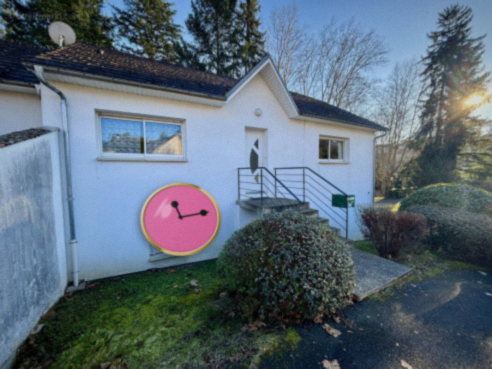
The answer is 11:13
